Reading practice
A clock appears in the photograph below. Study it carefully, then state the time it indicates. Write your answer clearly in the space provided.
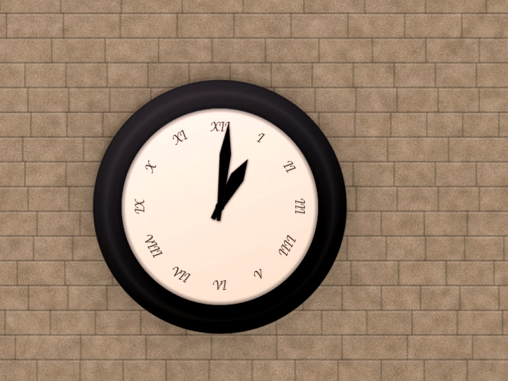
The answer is 1:01
